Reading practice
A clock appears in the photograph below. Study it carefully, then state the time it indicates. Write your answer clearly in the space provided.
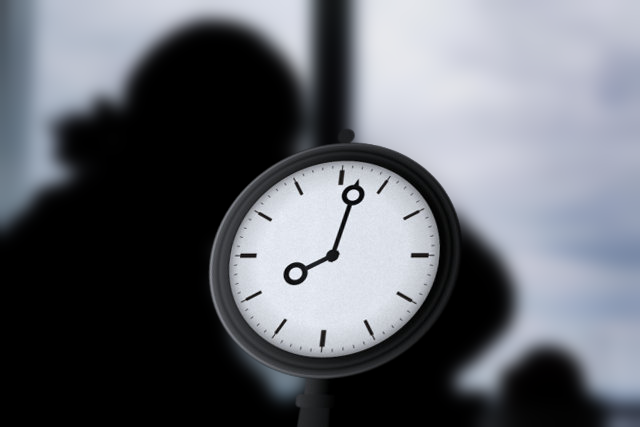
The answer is 8:02
